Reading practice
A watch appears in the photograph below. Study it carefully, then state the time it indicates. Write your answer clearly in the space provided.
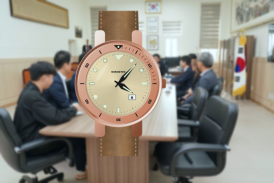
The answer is 4:07
